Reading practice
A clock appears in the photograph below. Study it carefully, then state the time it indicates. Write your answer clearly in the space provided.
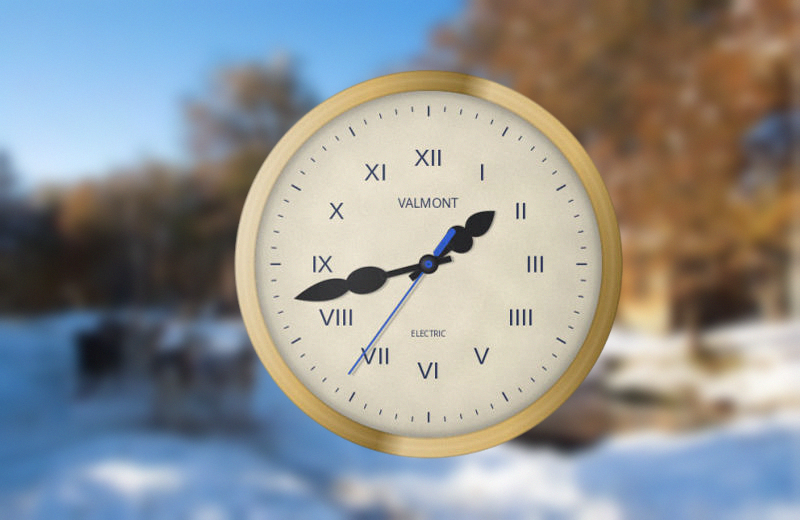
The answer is 1:42:36
